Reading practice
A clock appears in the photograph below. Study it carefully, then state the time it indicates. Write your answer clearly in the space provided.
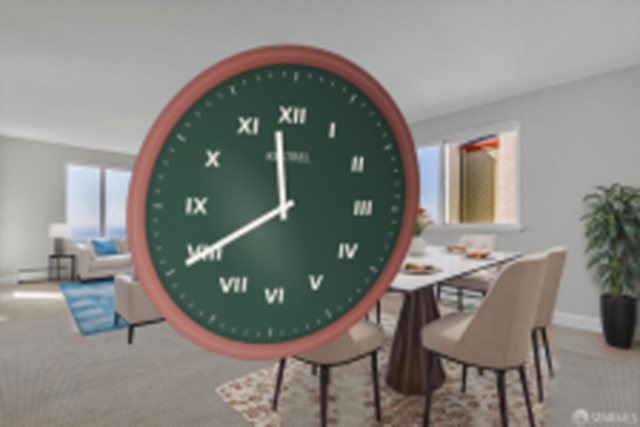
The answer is 11:40
